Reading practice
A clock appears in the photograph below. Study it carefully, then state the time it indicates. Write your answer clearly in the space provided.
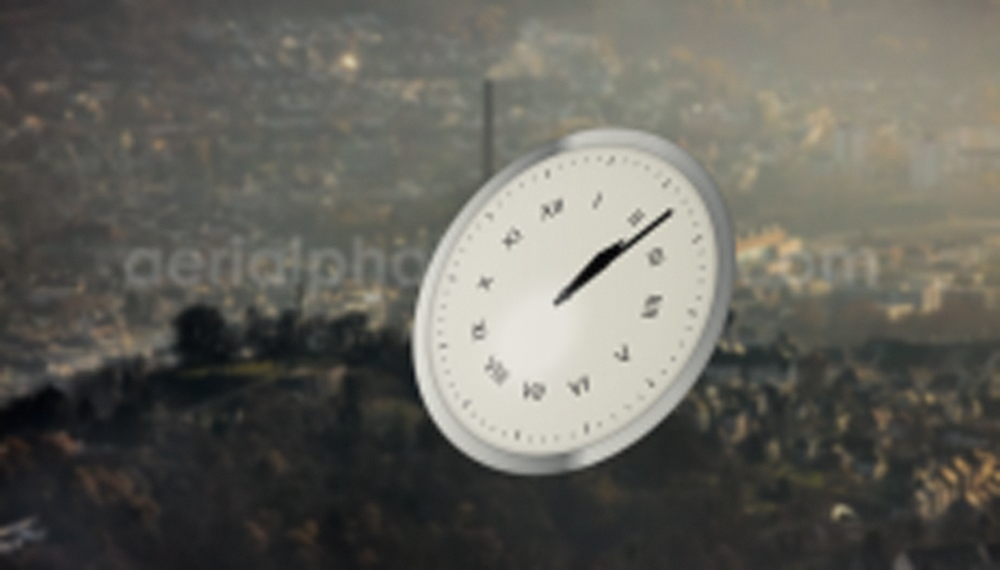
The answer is 2:12
